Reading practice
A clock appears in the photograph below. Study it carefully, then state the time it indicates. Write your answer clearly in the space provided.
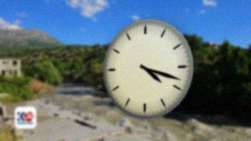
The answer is 4:18
